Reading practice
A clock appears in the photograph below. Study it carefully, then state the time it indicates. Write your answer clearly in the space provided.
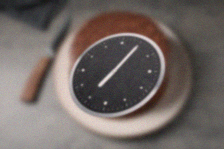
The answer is 7:05
